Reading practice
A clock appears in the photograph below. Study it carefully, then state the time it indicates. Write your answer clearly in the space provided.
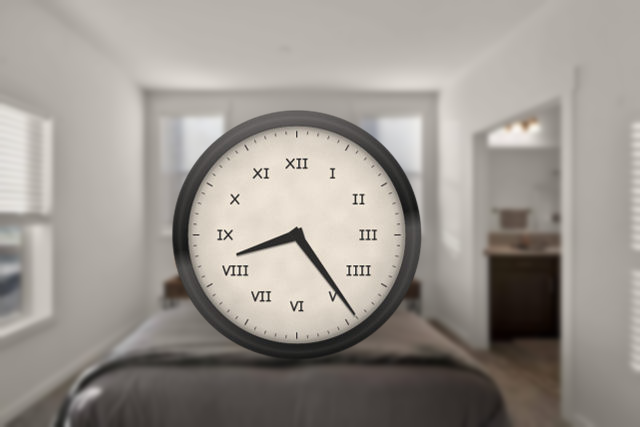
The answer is 8:24
